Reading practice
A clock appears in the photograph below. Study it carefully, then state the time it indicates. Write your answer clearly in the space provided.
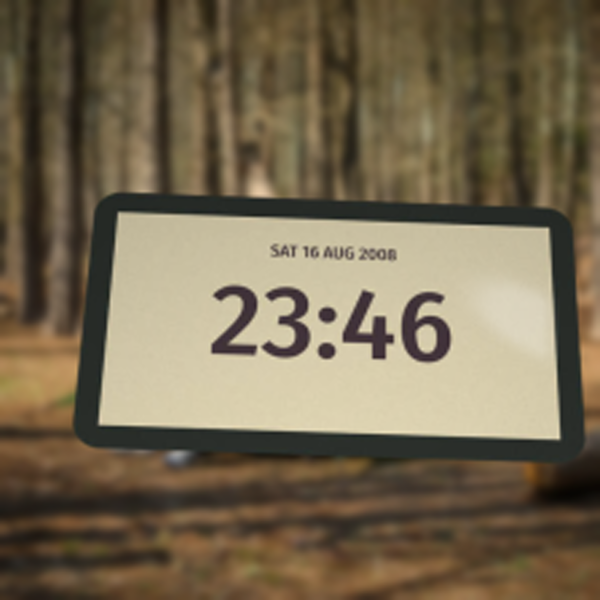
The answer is 23:46
